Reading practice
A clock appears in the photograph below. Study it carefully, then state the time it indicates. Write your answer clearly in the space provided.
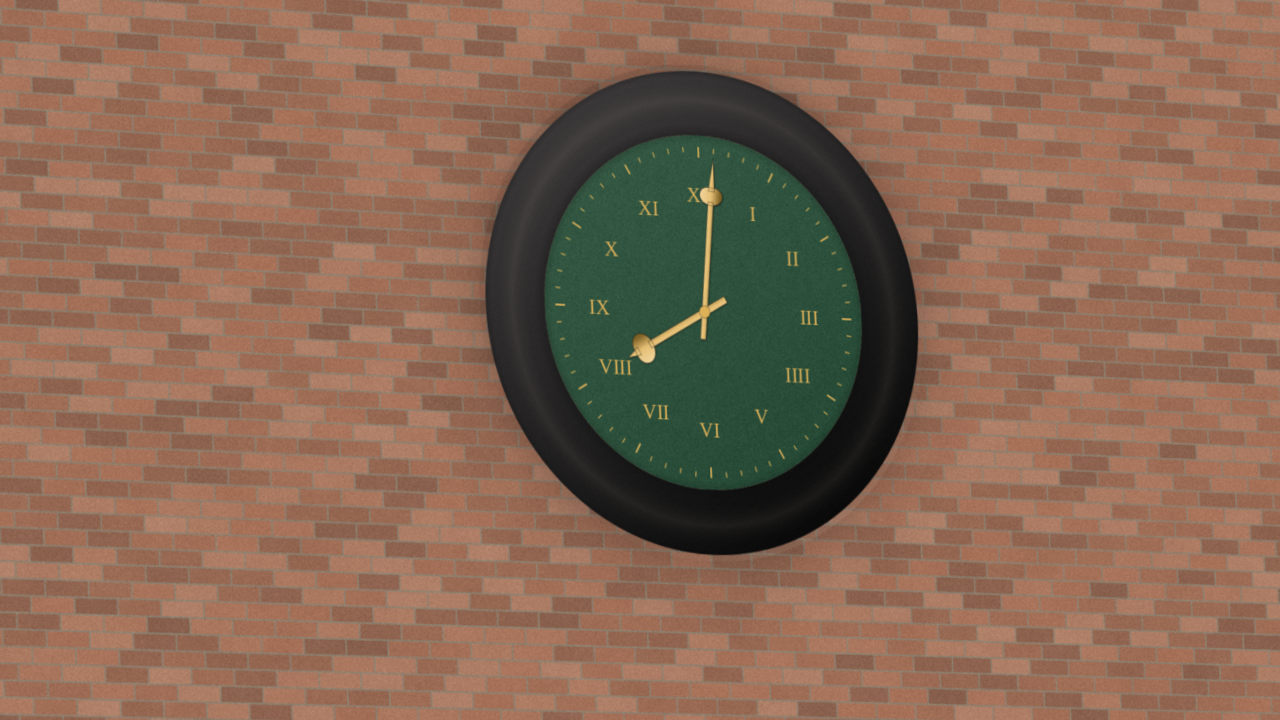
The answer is 8:01
